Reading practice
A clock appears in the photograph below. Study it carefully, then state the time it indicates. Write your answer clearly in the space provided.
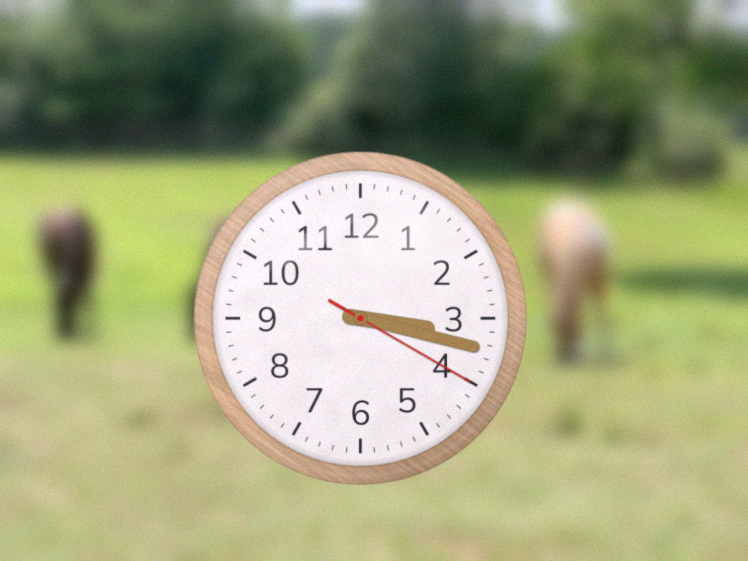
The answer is 3:17:20
